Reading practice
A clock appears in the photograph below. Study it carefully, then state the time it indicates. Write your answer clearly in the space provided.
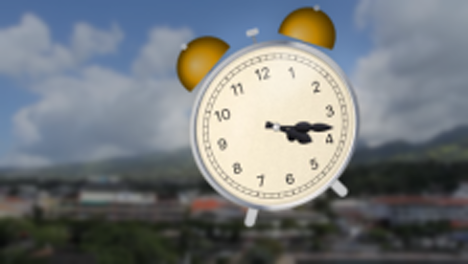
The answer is 4:18
